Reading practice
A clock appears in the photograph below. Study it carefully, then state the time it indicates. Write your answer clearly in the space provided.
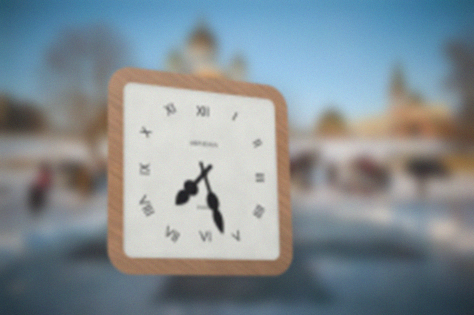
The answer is 7:27
